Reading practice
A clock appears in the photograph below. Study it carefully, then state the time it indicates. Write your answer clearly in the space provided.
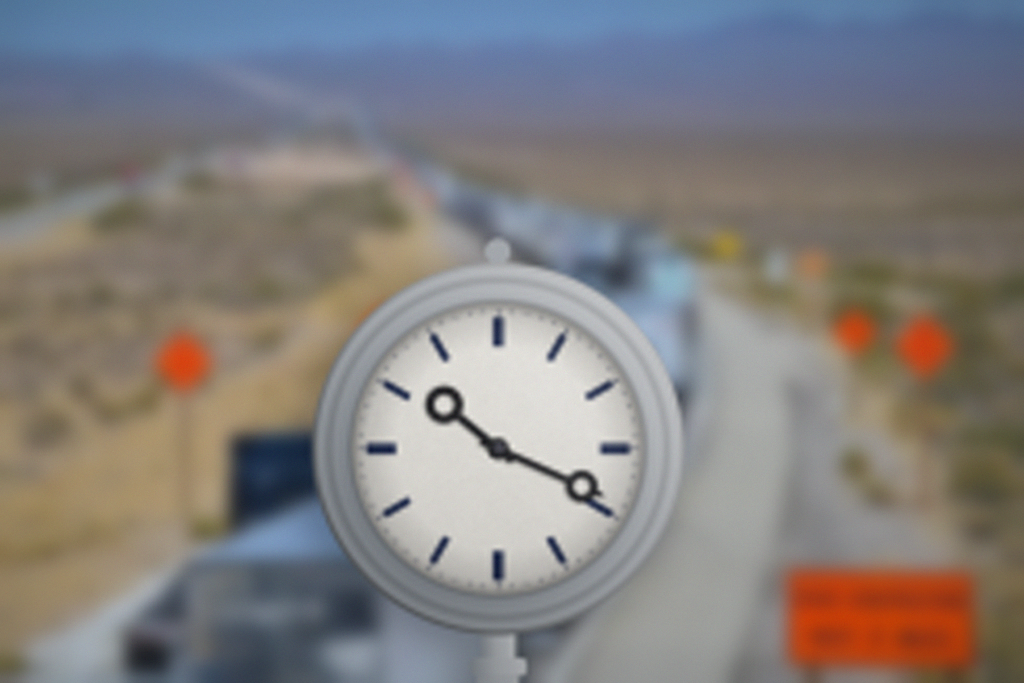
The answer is 10:19
